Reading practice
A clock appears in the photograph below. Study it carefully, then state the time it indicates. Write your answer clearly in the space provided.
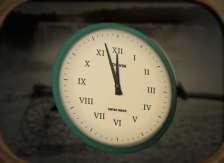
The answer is 11:57
